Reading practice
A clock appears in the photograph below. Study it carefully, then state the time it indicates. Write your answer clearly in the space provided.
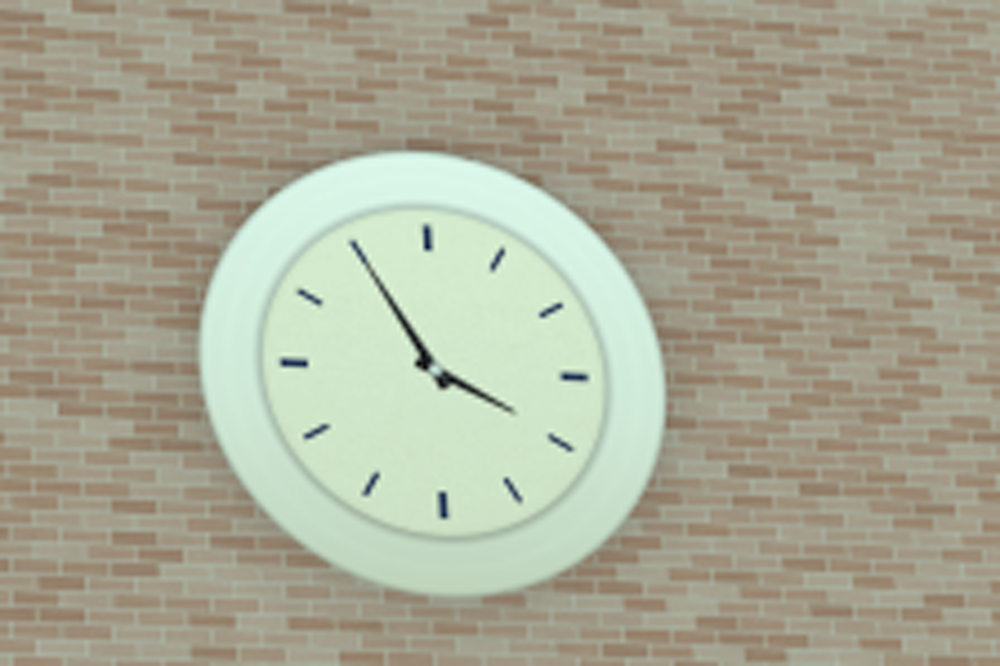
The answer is 3:55
